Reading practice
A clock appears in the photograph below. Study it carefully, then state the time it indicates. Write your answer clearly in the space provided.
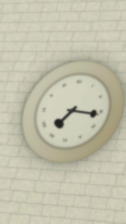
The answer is 7:16
